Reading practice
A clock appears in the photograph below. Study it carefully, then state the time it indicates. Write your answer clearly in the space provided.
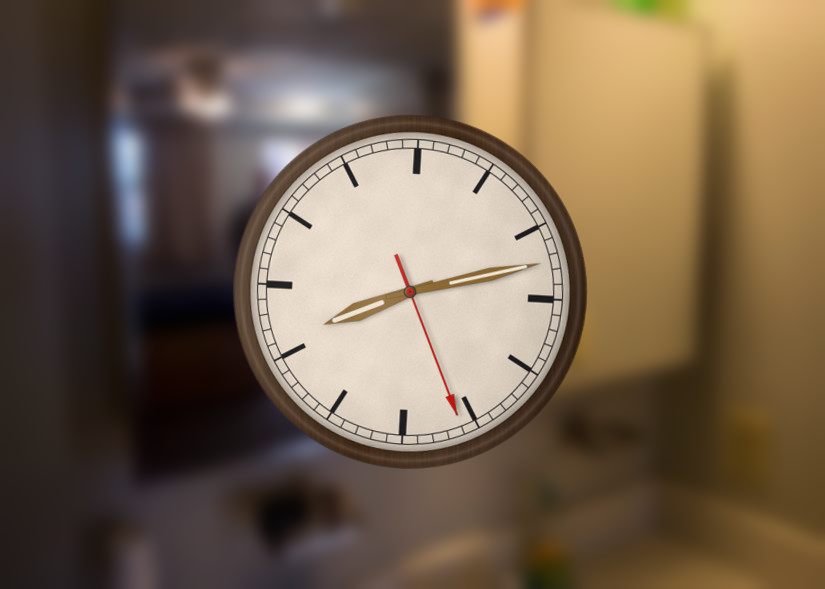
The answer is 8:12:26
